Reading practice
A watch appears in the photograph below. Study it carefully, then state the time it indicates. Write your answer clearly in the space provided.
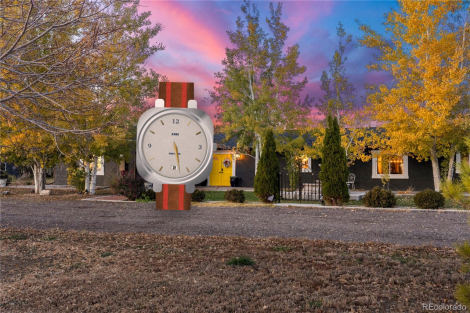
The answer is 5:28
